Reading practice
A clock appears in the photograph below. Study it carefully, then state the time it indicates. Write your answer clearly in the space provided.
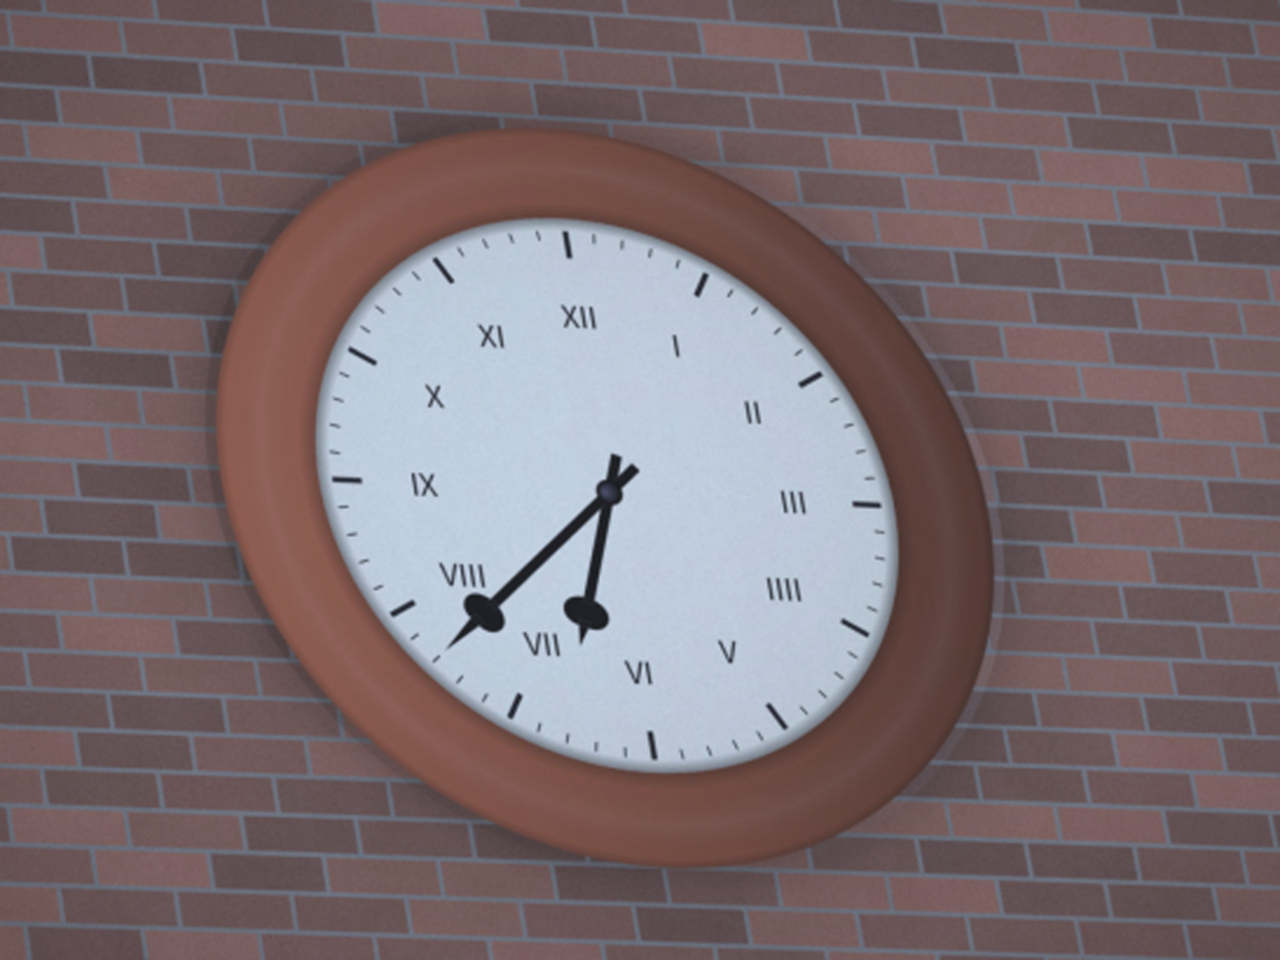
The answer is 6:38
